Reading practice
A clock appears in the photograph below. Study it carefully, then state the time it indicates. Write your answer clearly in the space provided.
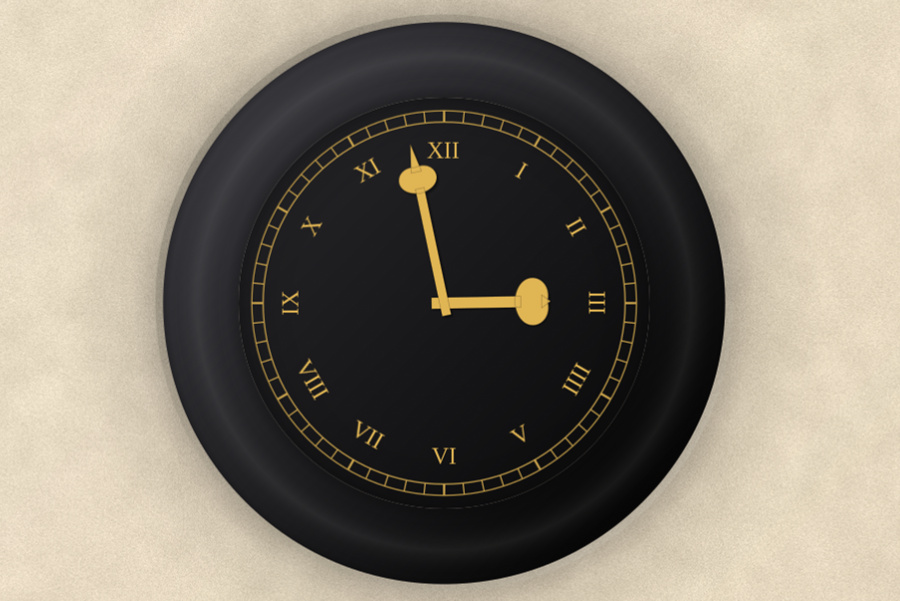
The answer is 2:58
